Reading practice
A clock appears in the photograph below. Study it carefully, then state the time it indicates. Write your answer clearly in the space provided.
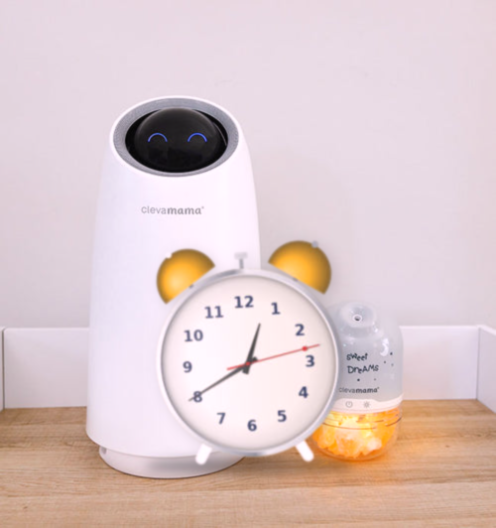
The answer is 12:40:13
